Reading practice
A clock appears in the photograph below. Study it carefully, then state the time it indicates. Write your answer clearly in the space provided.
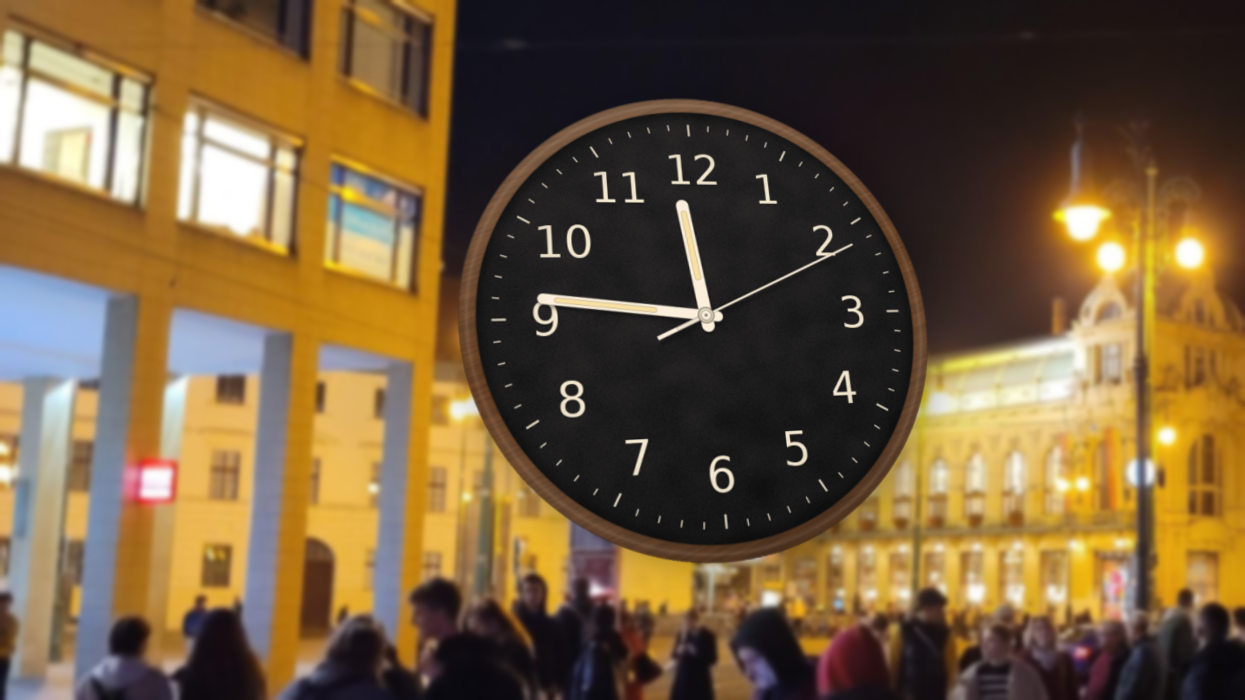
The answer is 11:46:11
